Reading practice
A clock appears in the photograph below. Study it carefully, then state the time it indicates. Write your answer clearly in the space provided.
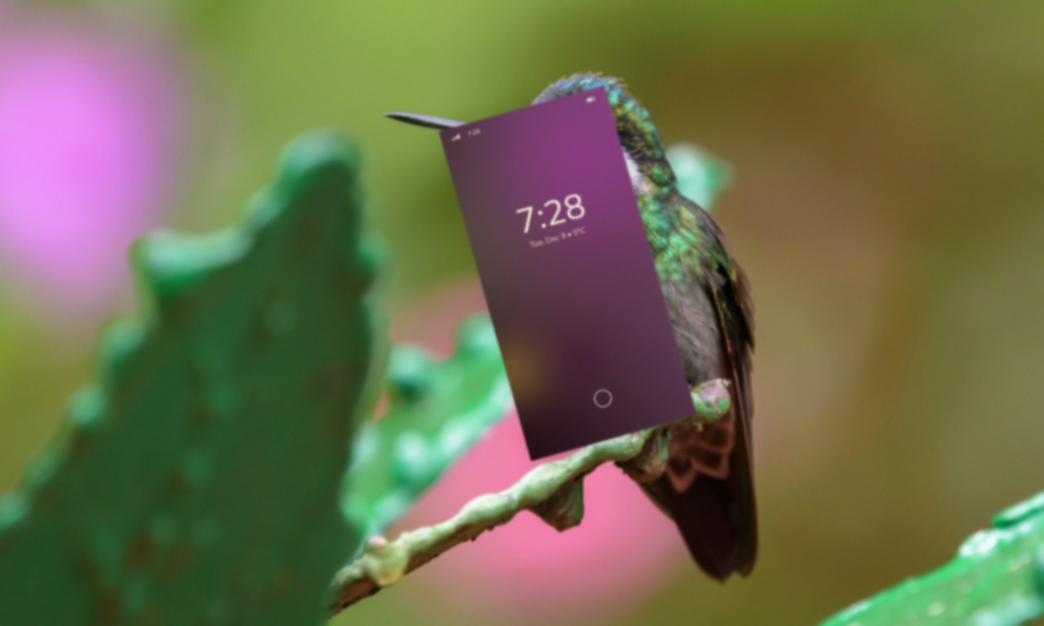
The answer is 7:28
